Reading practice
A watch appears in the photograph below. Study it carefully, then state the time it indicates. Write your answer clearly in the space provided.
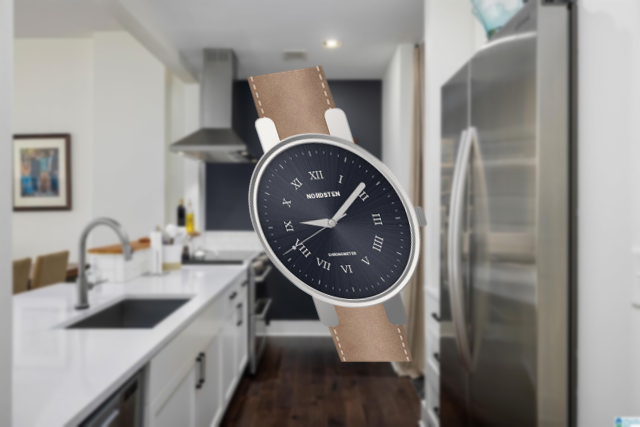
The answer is 9:08:41
